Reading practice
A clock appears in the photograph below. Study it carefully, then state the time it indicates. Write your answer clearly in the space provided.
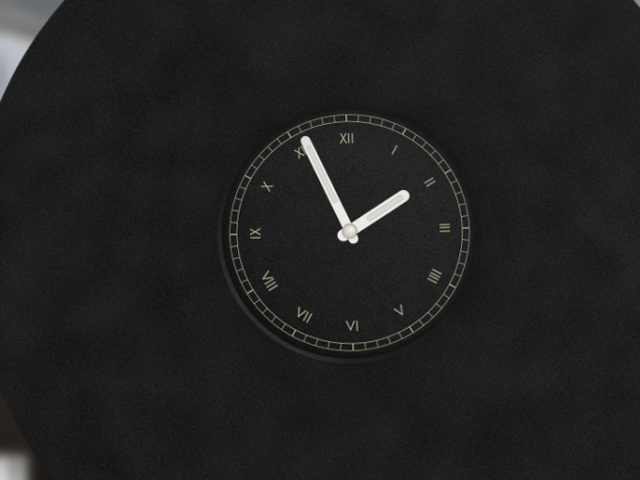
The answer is 1:56
